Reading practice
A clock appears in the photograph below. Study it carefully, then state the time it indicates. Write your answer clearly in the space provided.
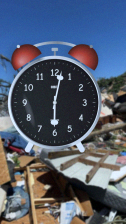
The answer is 6:02
